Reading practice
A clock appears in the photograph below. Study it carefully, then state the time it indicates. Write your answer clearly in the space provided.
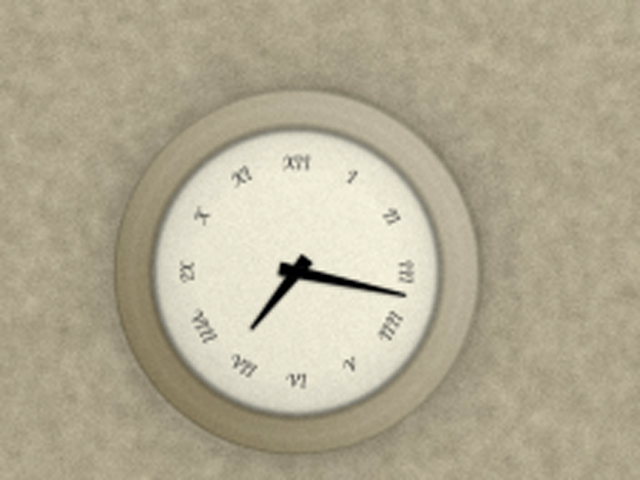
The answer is 7:17
